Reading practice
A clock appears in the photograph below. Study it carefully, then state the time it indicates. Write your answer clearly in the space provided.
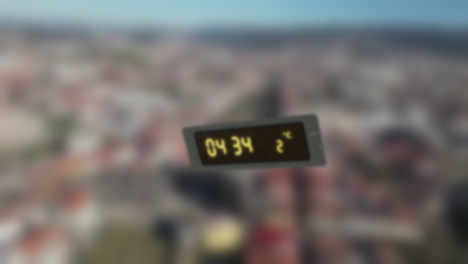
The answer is 4:34
